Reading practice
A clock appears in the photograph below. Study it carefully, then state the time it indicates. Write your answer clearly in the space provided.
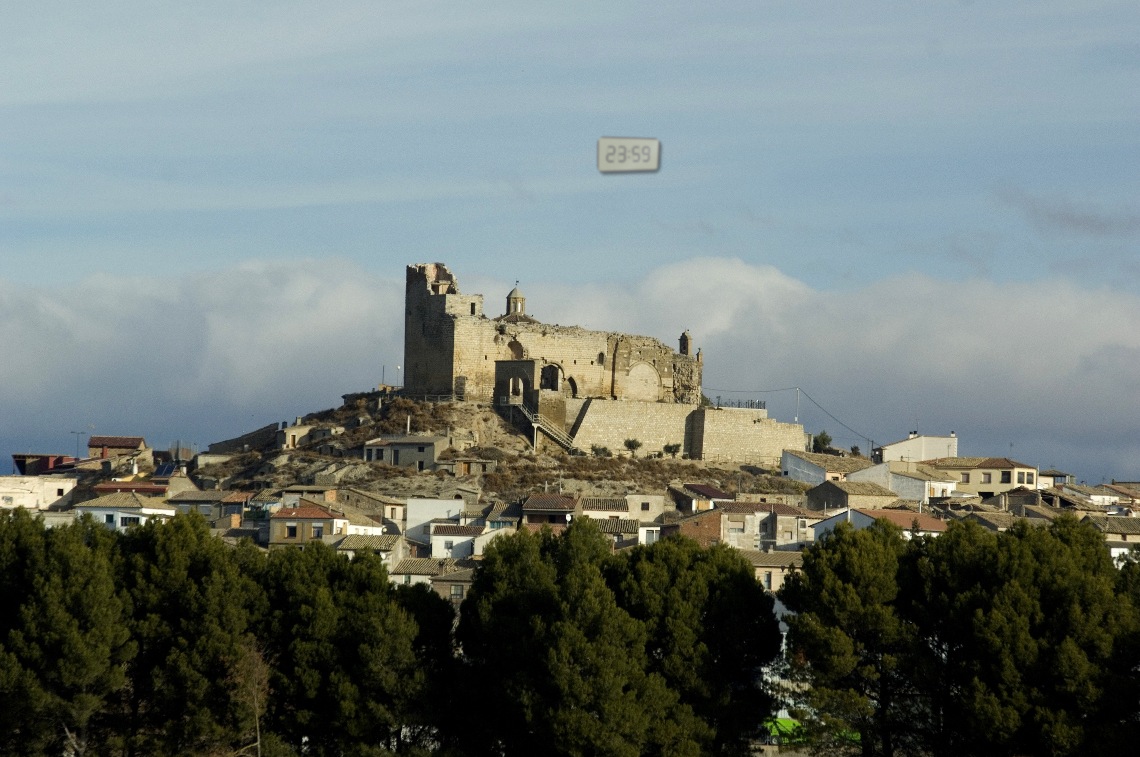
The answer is 23:59
